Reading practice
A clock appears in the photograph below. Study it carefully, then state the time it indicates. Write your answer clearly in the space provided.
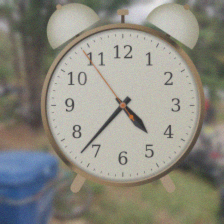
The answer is 4:36:54
